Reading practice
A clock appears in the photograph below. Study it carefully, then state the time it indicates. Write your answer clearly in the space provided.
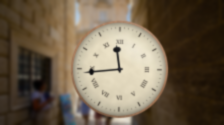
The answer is 11:44
